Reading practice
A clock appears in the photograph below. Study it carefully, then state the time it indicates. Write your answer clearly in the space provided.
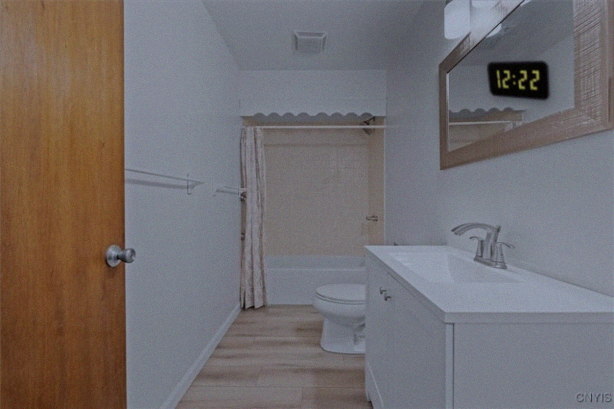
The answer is 12:22
